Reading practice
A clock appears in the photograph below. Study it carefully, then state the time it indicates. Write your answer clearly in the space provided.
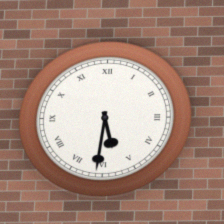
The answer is 5:31
